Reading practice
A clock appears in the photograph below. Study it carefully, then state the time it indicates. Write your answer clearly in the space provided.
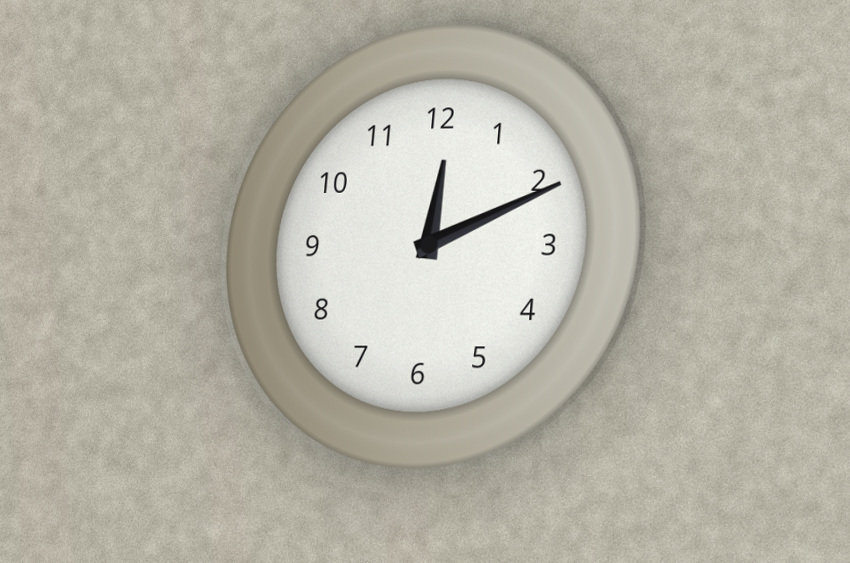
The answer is 12:11
